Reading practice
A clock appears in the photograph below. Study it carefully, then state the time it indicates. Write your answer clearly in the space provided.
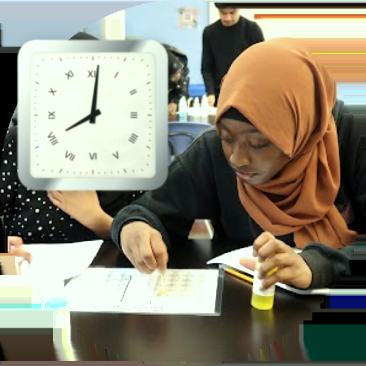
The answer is 8:01
